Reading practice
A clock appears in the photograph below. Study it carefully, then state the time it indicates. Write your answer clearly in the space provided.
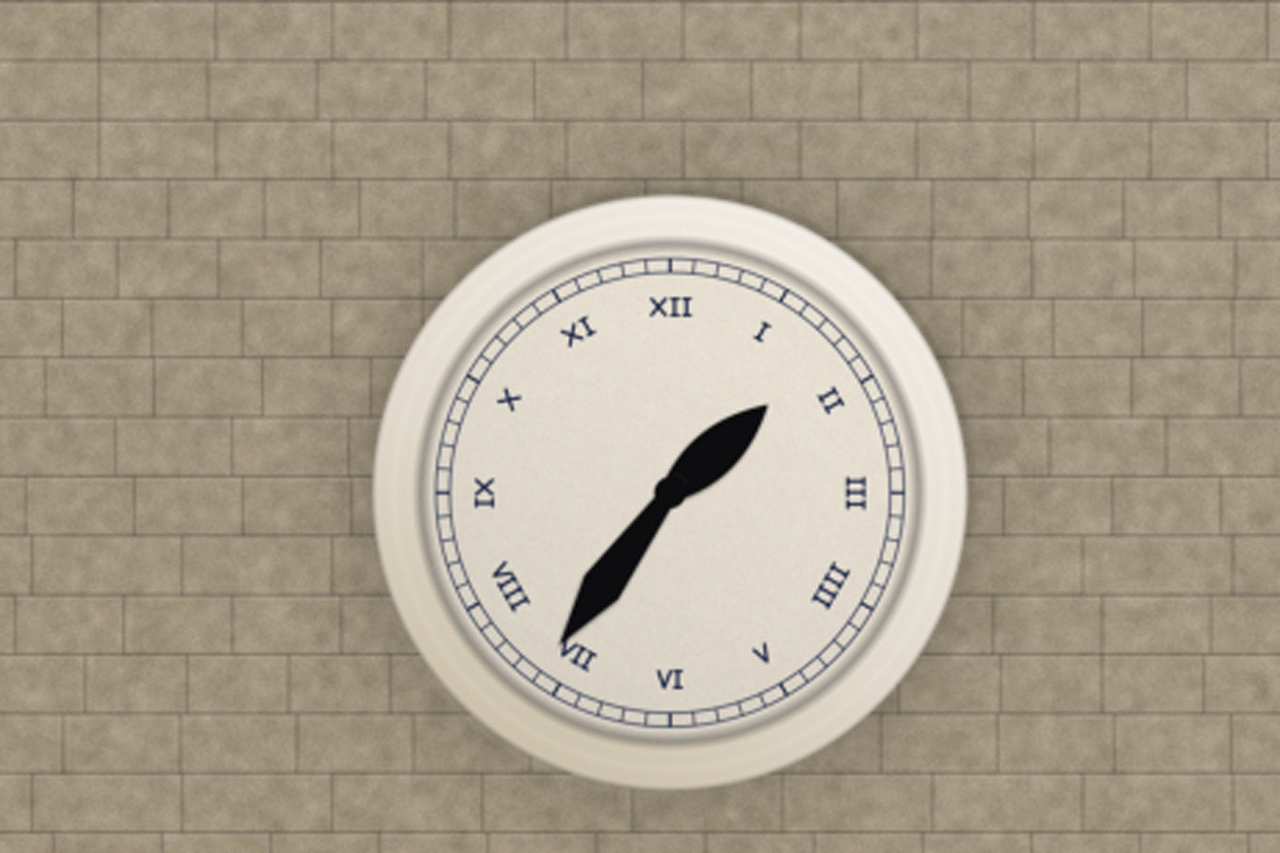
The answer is 1:36
